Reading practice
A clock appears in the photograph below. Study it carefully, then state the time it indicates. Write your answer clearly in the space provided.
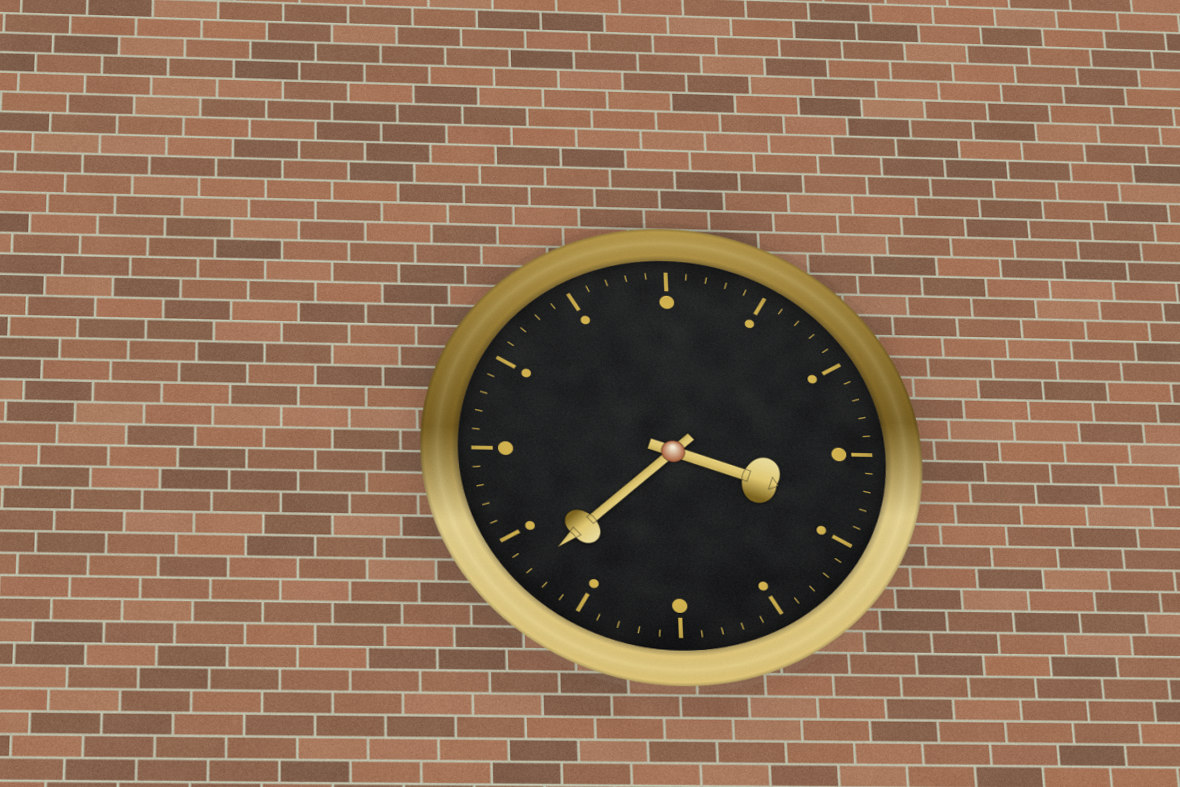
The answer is 3:38
